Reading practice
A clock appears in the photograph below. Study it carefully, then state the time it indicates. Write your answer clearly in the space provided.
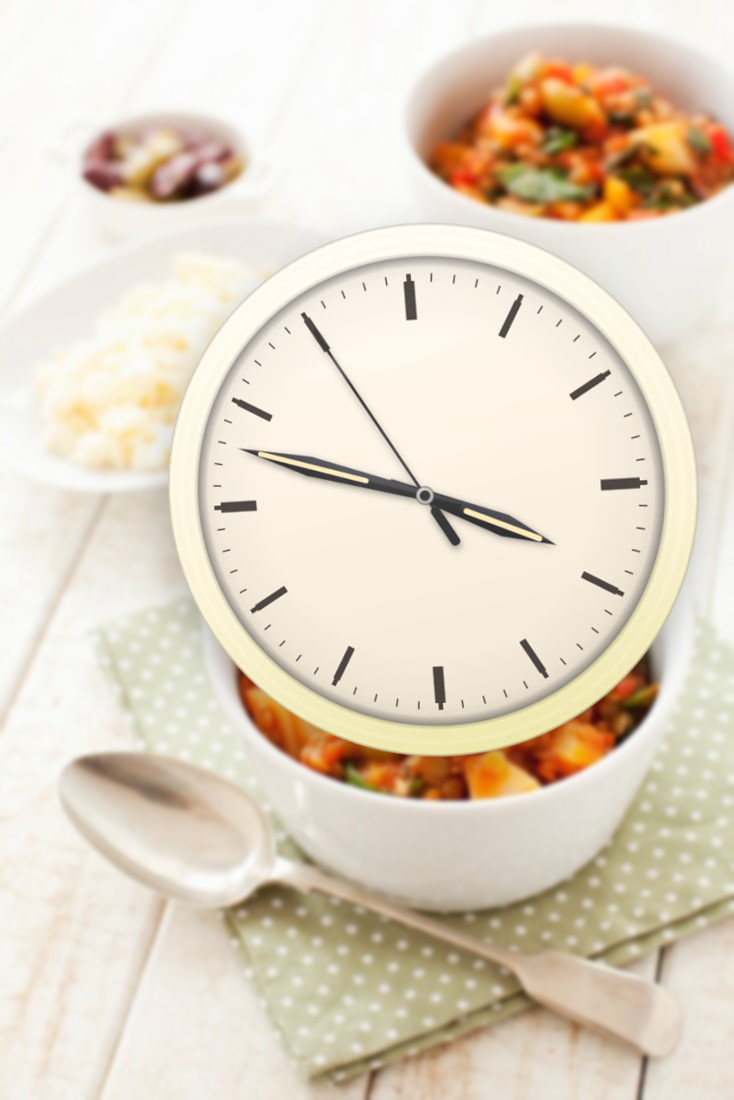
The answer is 3:47:55
